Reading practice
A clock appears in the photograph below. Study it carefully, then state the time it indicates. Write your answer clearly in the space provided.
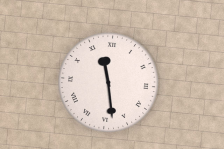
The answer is 11:28
